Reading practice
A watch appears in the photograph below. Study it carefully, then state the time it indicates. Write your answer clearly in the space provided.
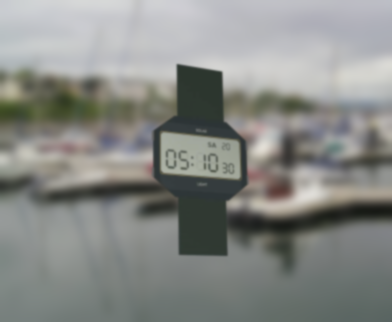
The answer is 5:10
